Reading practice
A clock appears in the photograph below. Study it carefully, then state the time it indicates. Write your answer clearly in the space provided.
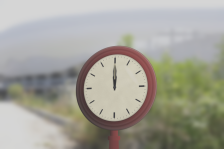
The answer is 12:00
